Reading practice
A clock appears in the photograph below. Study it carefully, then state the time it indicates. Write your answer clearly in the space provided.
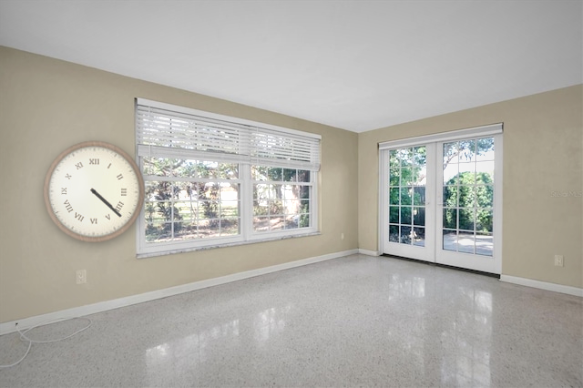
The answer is 4:22
